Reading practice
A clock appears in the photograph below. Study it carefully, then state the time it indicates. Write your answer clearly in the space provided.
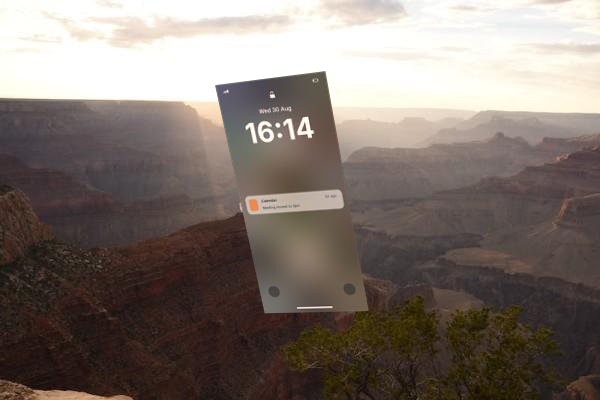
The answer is 16:14
